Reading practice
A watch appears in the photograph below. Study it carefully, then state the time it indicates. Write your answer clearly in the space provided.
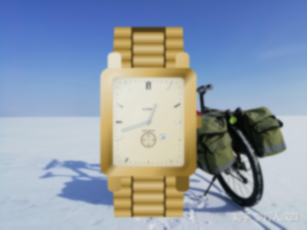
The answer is 12:42
